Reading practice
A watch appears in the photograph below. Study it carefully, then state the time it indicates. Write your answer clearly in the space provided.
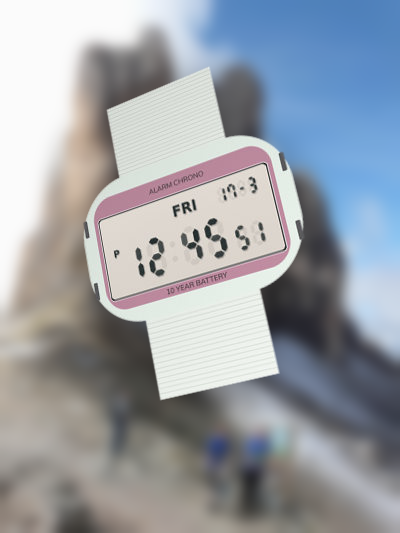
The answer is 12:45:51
